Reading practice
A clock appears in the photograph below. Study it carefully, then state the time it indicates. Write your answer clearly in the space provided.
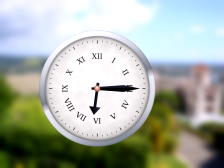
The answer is 6:15
